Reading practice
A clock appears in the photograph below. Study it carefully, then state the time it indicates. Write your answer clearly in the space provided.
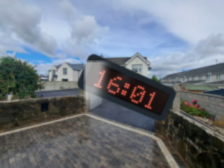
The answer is 16:01
